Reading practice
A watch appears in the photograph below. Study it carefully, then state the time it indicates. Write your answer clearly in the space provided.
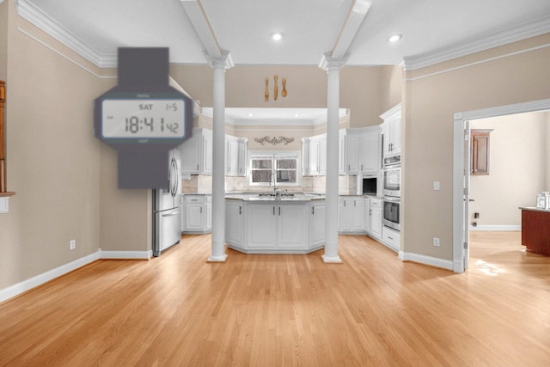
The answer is 18:41:42
